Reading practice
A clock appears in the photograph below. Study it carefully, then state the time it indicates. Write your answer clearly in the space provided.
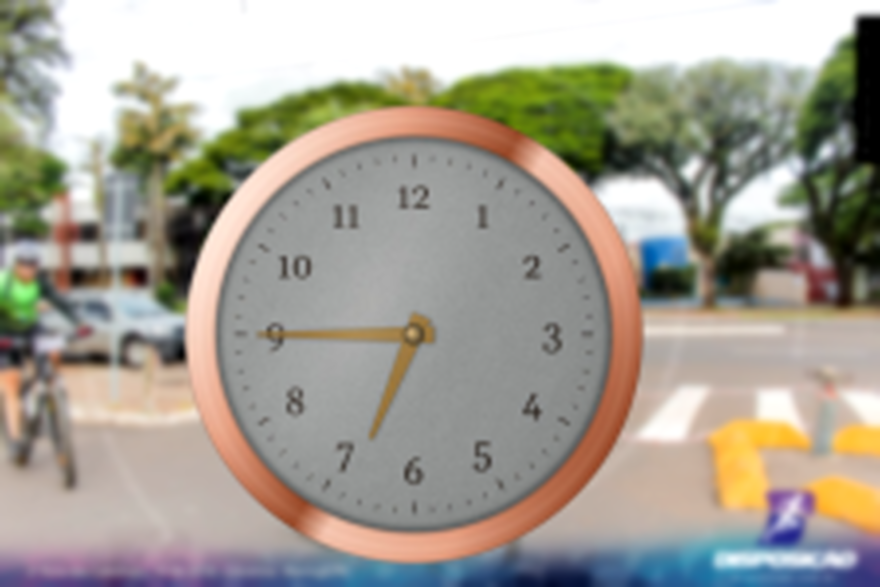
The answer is 6:45
